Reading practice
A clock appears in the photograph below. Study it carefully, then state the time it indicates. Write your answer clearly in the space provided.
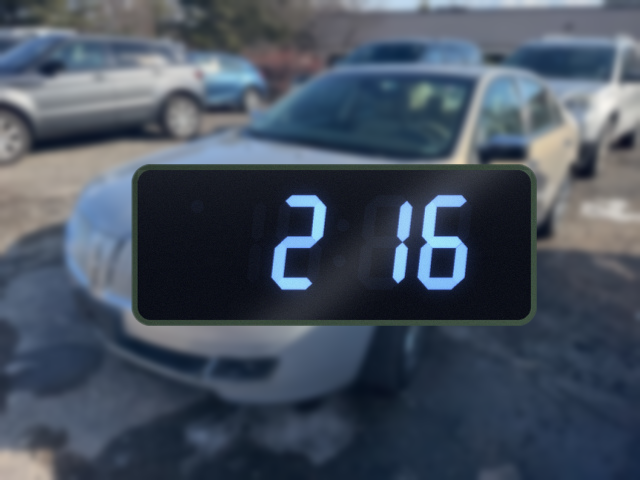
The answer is 2:16
